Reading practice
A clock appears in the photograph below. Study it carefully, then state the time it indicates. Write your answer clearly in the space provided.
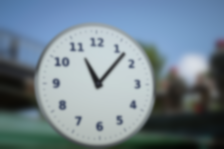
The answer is 11:07
